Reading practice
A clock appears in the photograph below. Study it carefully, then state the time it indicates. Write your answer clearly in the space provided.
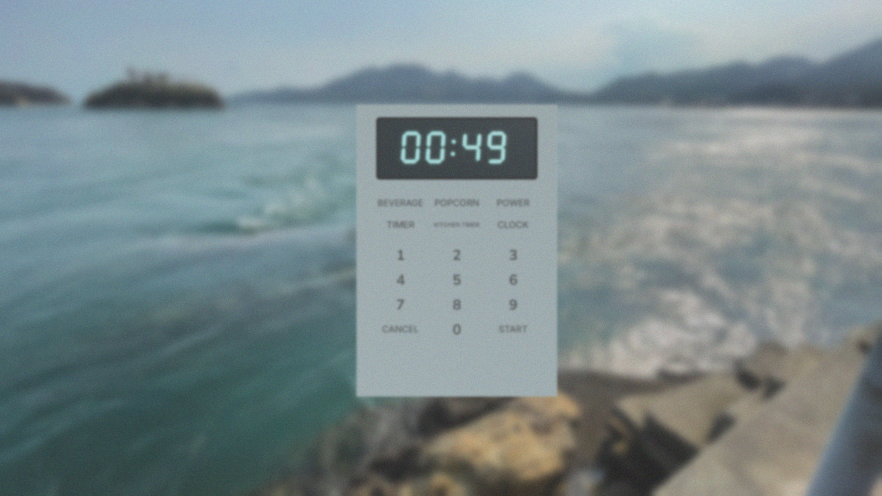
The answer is 0:49
